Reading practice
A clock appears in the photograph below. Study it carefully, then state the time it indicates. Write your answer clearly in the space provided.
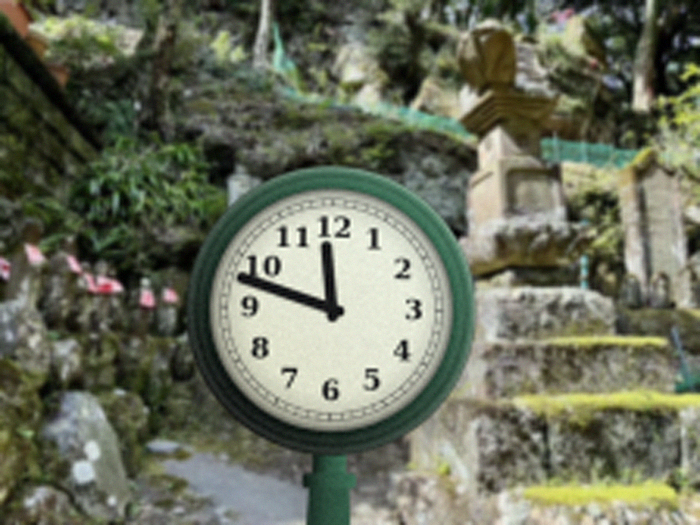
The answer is 11:48
